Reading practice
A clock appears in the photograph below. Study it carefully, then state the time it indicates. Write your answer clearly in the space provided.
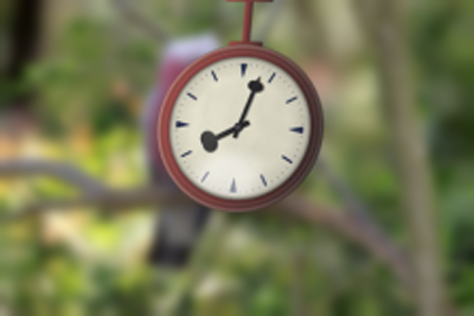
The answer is 8:03
